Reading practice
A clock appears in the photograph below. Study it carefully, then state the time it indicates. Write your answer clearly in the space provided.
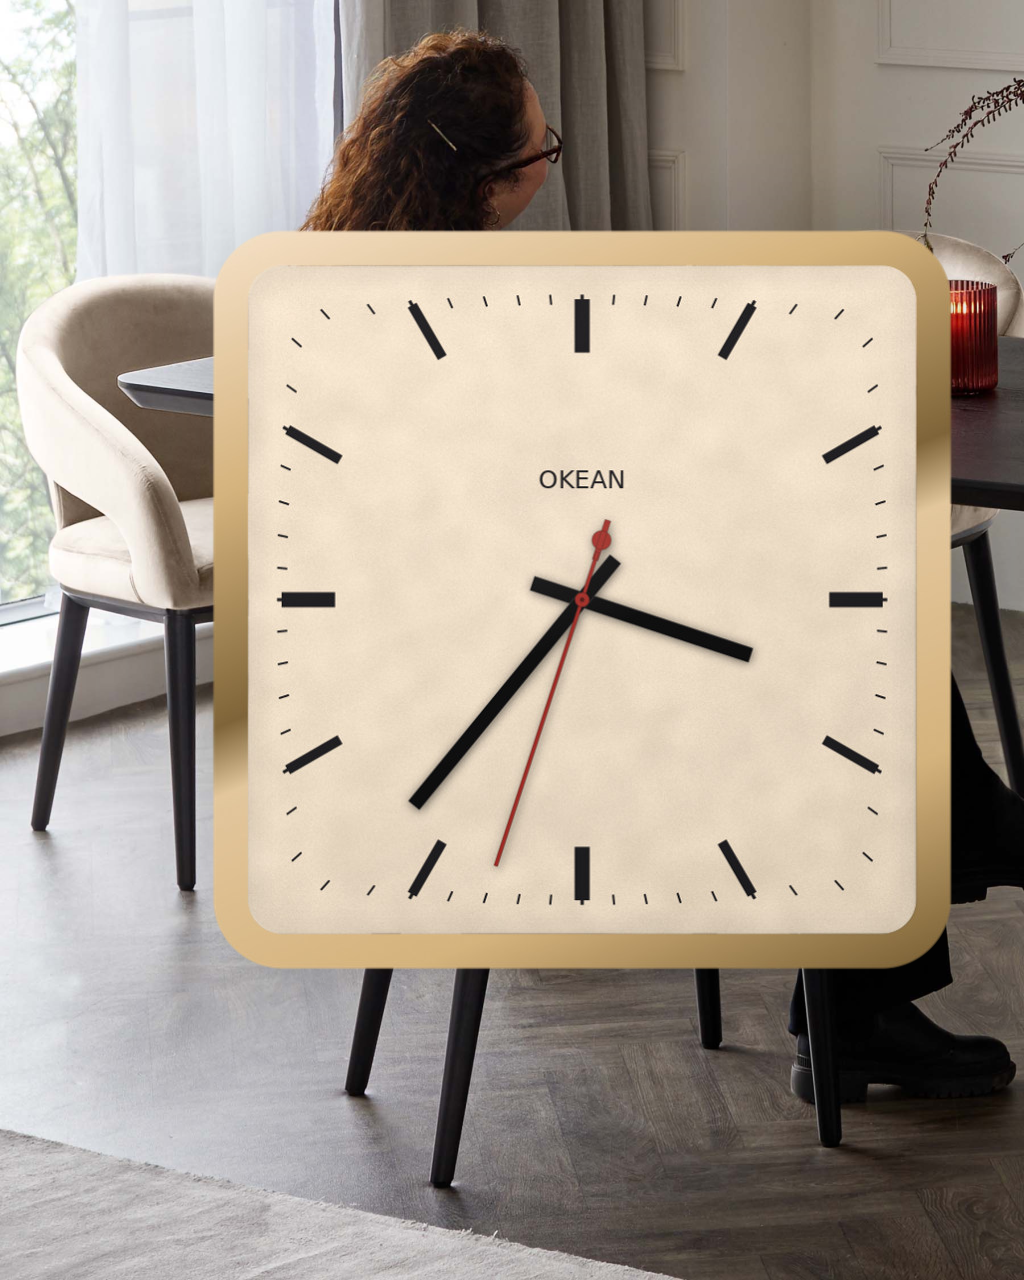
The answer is 3:36:33
